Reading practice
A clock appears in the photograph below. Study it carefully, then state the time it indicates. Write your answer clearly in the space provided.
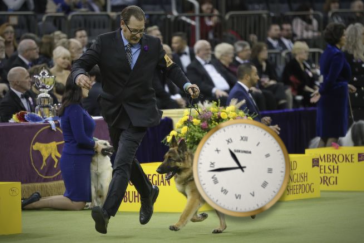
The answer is 10:43
